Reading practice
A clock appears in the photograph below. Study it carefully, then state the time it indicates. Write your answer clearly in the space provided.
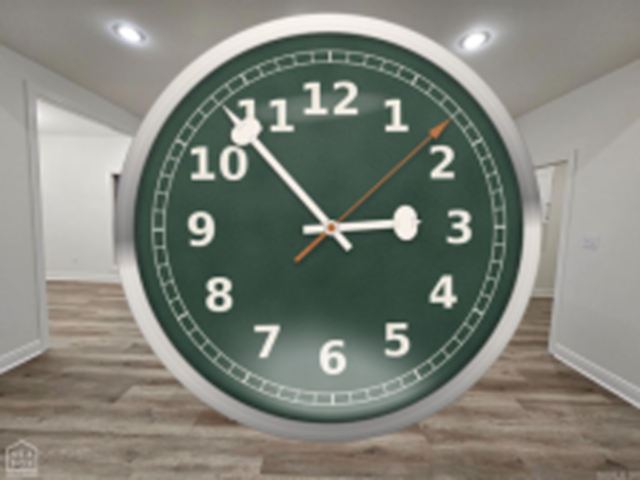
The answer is 2:53:08
